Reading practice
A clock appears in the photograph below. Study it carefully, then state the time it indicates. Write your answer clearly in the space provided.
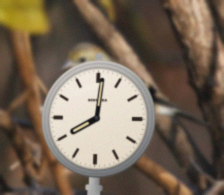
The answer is 8:01
